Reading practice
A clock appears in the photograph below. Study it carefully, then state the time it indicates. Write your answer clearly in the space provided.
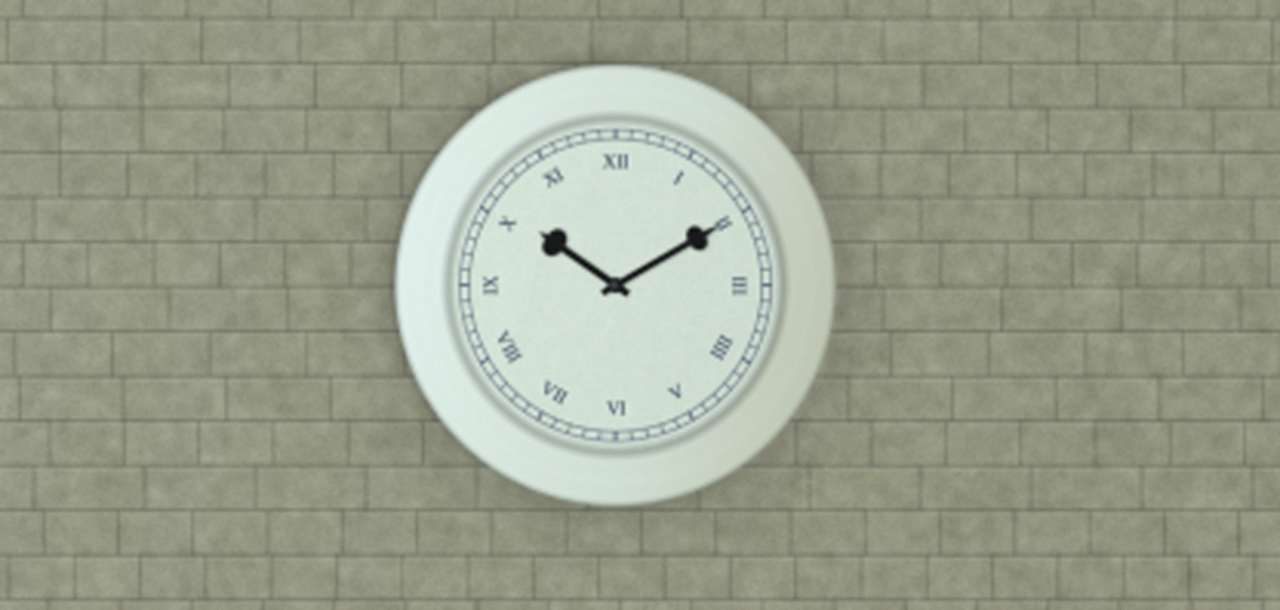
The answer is 10:10
